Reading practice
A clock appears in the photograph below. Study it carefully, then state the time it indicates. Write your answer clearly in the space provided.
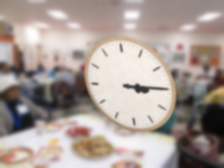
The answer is 3:15
